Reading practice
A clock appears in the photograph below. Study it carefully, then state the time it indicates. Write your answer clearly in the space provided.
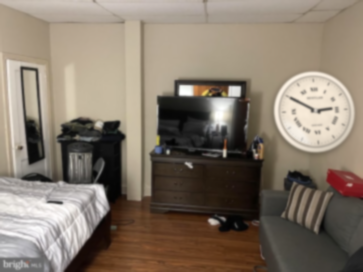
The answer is 2:50
